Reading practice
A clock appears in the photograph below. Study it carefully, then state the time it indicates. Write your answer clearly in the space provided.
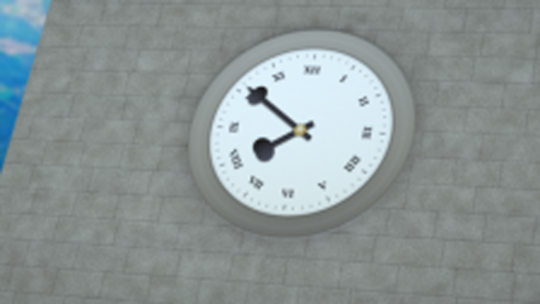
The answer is 7:51
